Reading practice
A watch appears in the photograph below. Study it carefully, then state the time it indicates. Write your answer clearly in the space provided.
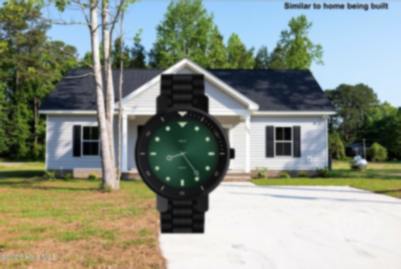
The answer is 8:24
